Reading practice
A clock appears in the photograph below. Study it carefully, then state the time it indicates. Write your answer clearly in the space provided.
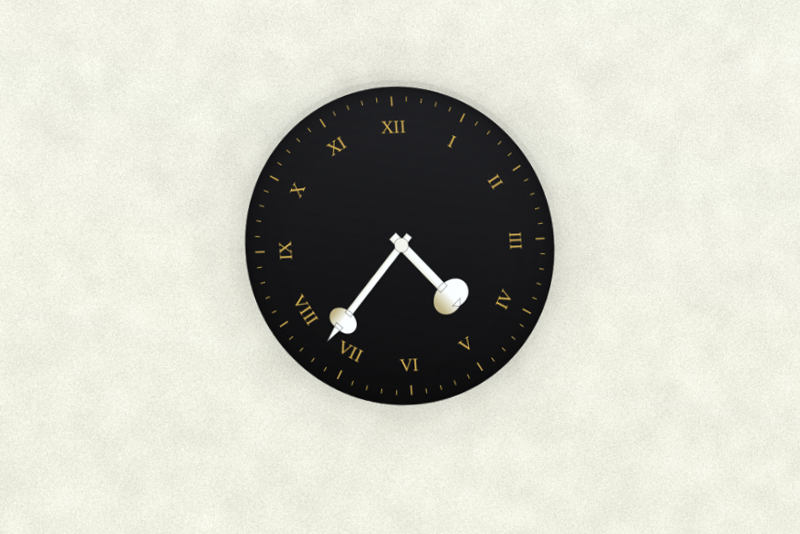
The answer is 4:37
